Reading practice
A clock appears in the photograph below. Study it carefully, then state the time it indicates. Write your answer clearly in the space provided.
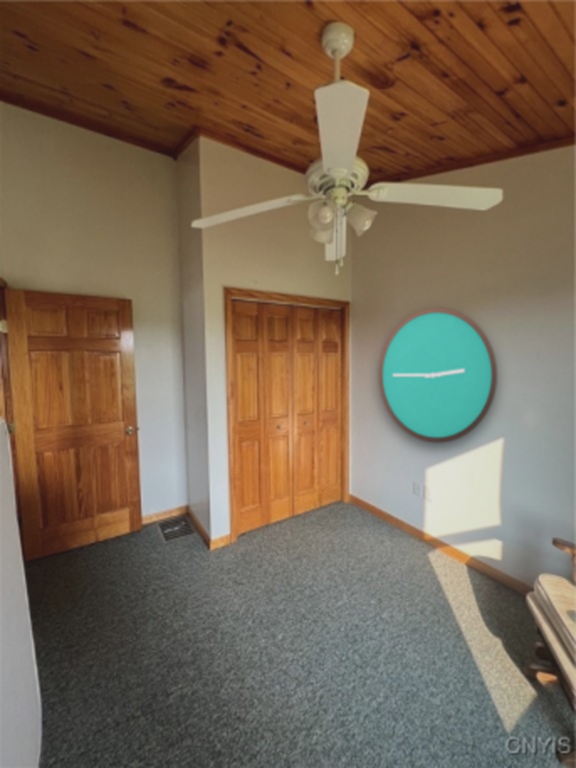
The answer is 2:45
